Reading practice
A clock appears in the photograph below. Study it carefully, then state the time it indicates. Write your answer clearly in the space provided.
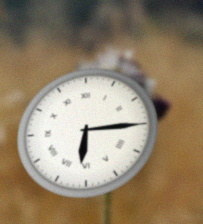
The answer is 6:15
